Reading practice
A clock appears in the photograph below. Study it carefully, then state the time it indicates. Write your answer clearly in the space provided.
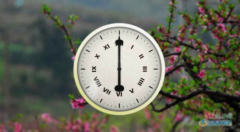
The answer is 6:00
